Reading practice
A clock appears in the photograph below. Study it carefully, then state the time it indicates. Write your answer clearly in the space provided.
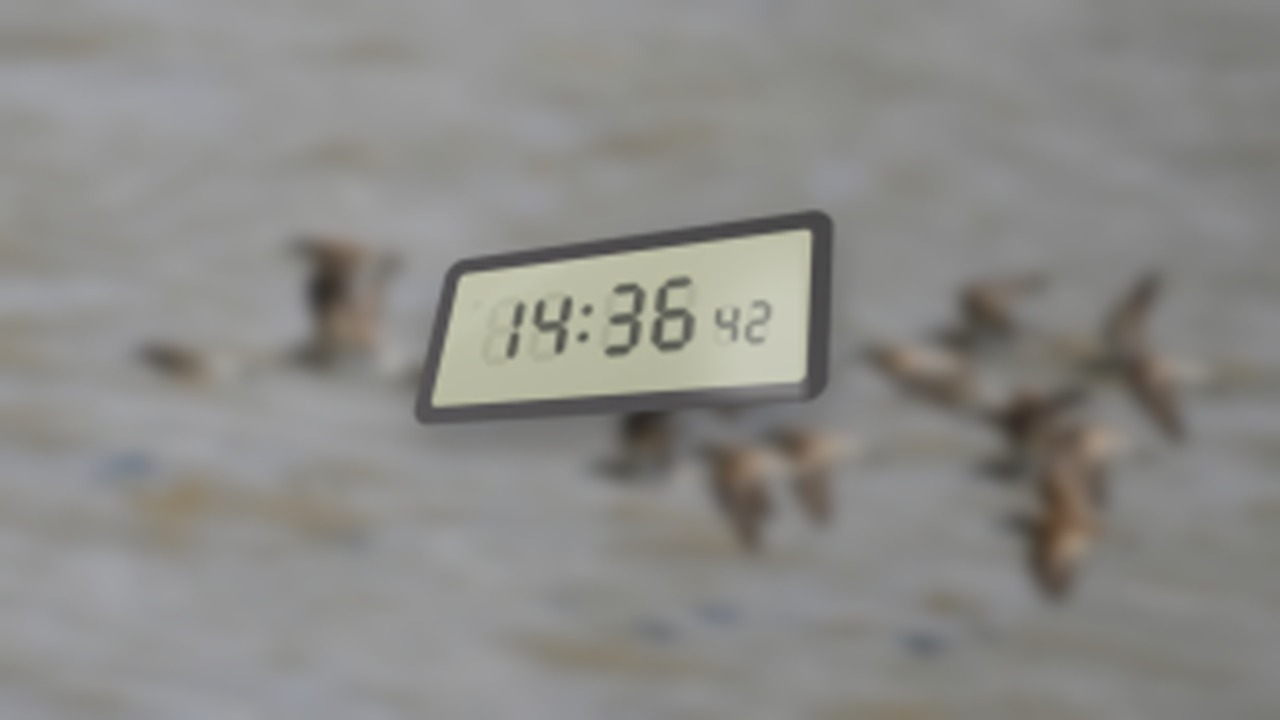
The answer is 14:36:42
